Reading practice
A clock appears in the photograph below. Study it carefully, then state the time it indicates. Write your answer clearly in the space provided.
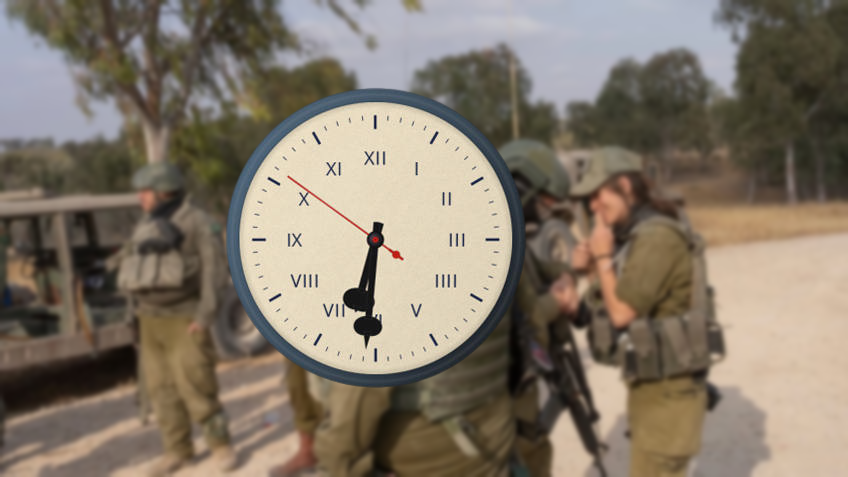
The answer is 6:30:51
